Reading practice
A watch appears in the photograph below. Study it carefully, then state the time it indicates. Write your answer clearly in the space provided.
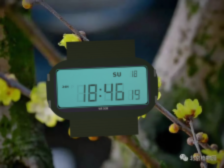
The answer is 18:46:19
